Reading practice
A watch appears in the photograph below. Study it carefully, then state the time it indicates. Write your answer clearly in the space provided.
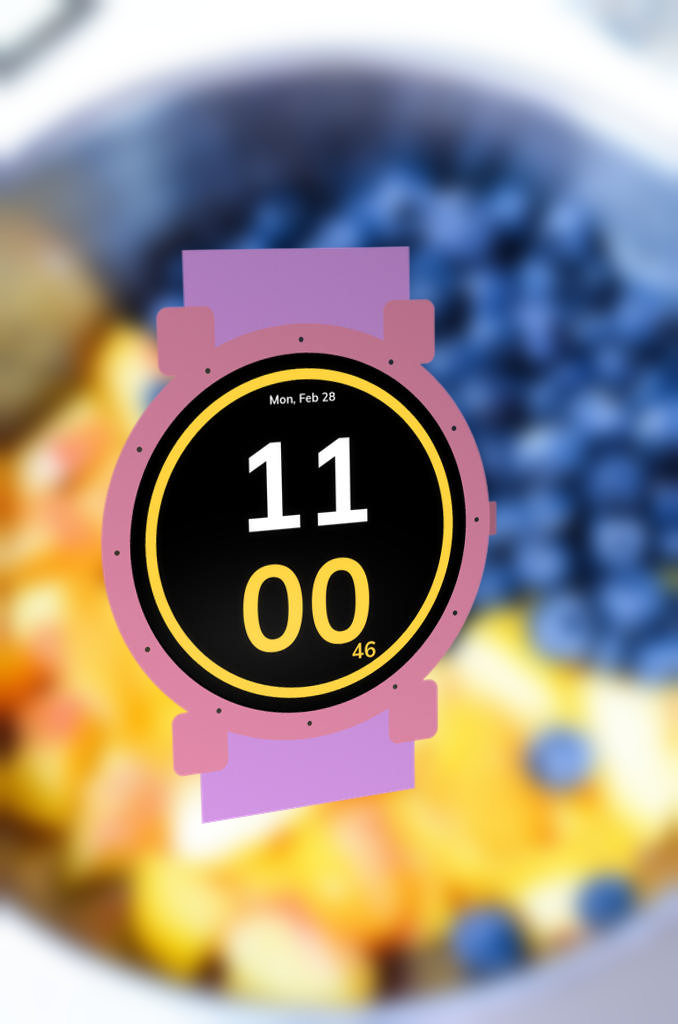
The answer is 11:00:46
